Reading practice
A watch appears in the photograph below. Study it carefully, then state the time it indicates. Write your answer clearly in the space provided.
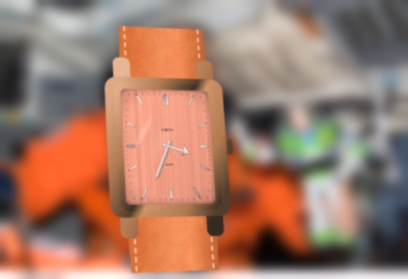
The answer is 3:34
